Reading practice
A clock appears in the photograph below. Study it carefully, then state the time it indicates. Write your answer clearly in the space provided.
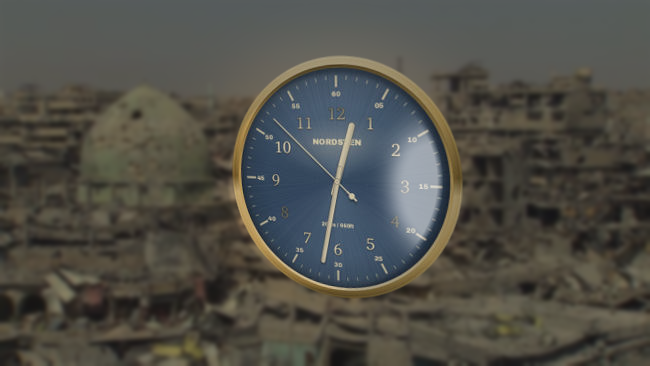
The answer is 12:31:52
